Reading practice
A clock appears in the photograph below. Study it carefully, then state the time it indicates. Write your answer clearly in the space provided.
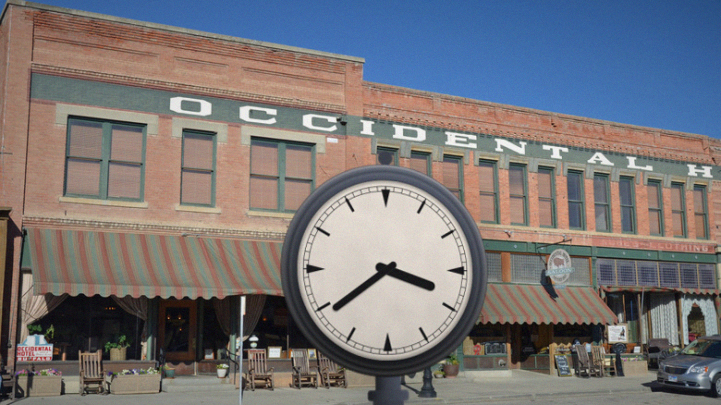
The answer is 3:39
